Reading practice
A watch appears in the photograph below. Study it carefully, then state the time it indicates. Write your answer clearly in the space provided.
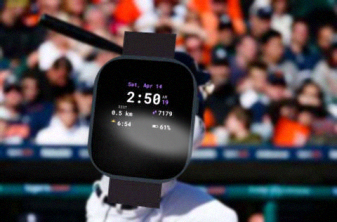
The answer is 2:50
